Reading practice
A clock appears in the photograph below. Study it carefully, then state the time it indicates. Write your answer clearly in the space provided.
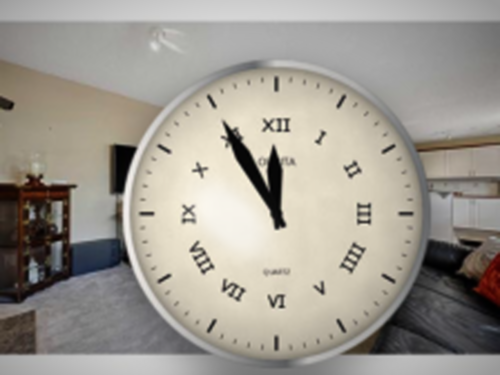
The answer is 11:55
